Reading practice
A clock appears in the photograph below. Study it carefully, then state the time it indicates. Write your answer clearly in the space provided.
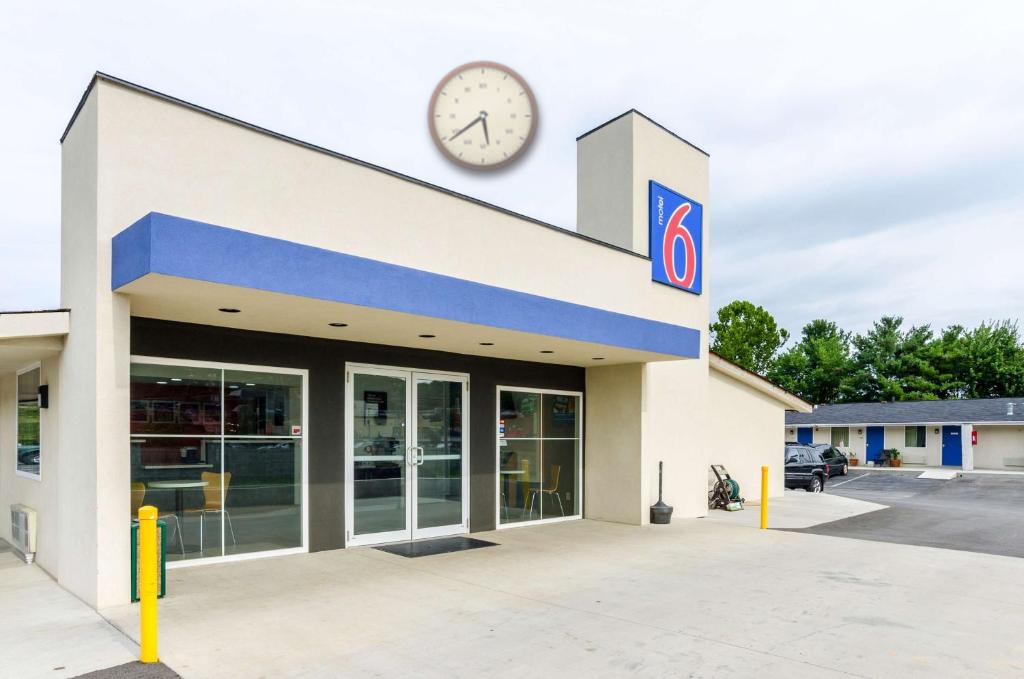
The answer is 5:39
